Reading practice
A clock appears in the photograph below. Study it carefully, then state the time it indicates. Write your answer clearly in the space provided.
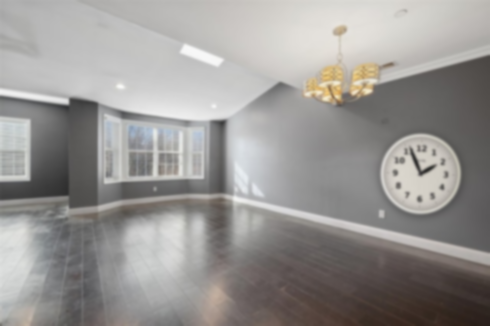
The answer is 1:56
